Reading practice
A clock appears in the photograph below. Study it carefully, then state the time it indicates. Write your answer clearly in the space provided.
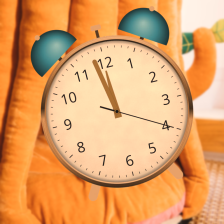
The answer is 11:58:20
